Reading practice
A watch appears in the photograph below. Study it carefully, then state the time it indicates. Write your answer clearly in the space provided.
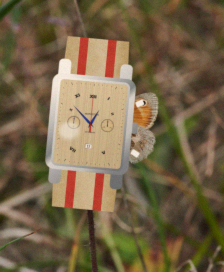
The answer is 12:52
